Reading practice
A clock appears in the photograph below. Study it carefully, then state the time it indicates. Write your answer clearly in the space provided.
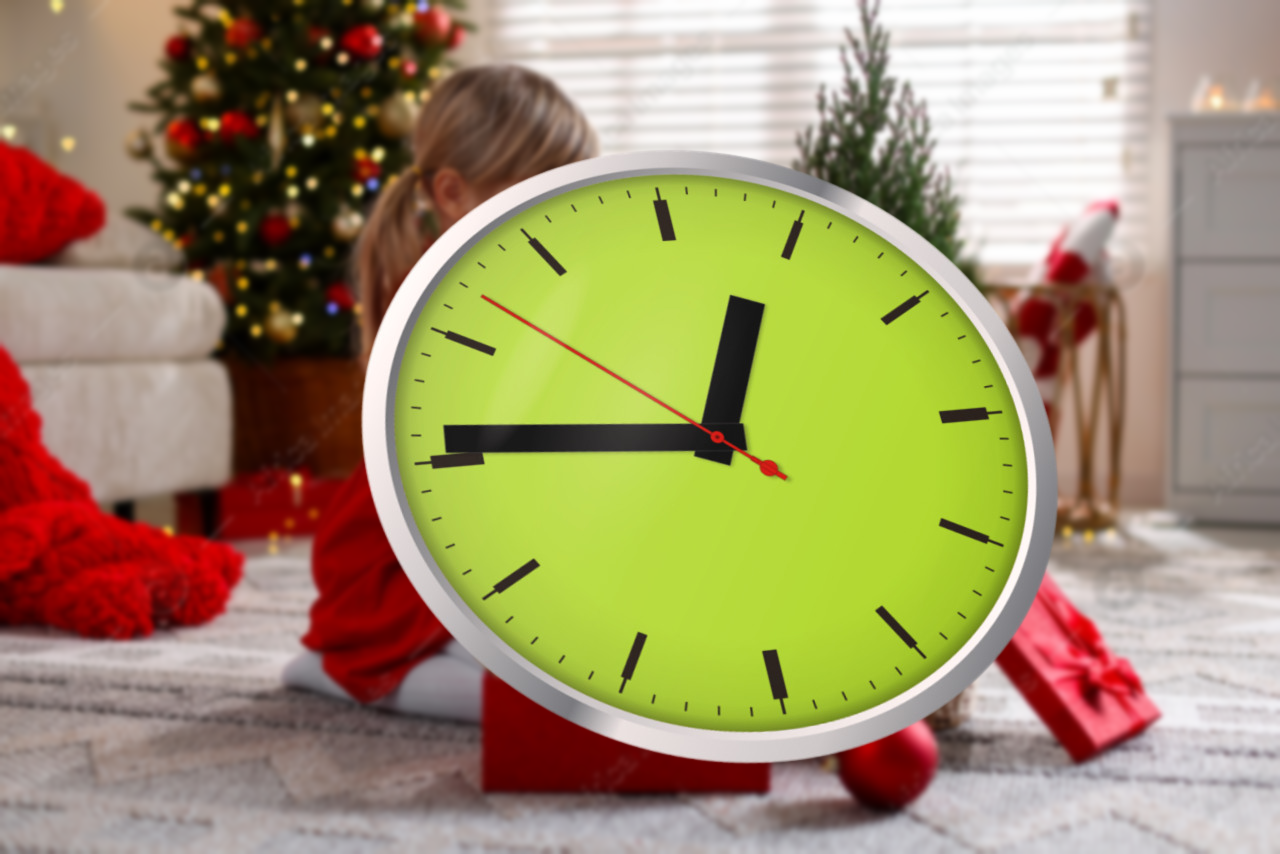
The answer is 12:45:52
